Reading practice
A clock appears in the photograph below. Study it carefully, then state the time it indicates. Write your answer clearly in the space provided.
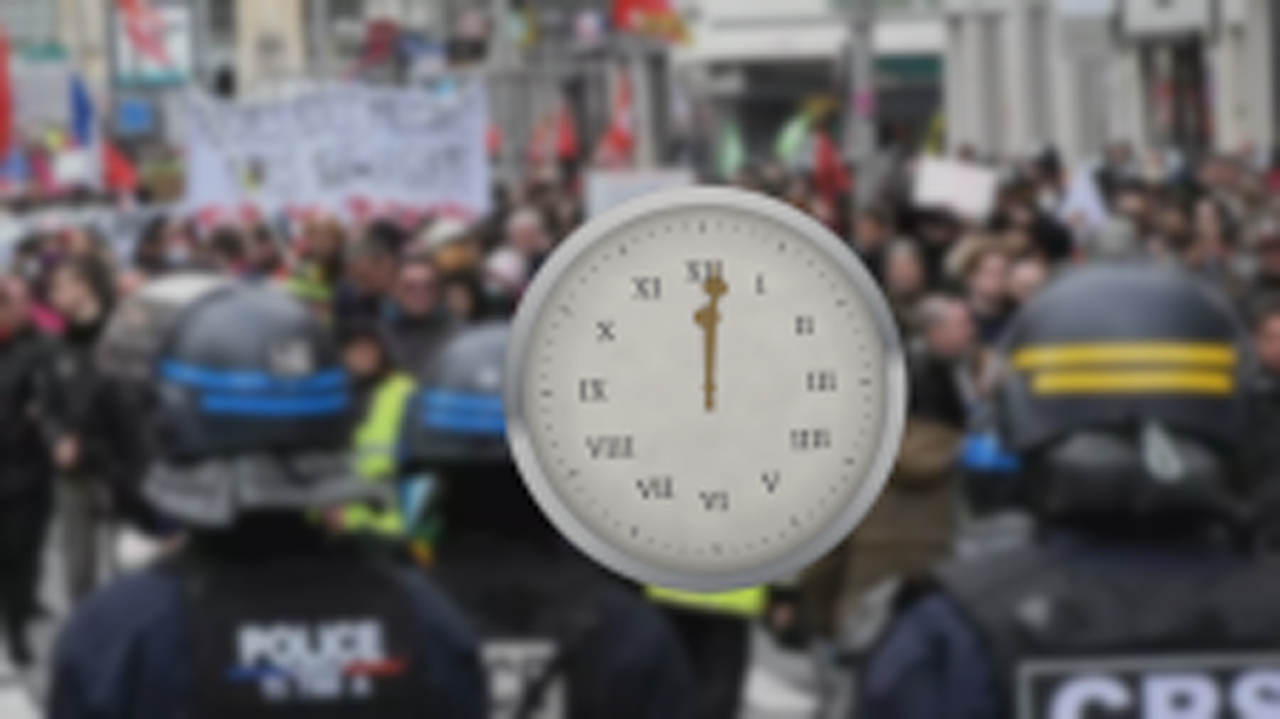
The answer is 12:01
